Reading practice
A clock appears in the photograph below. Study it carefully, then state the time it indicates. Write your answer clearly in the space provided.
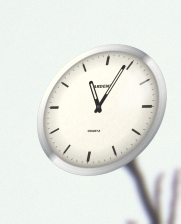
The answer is 11:04
